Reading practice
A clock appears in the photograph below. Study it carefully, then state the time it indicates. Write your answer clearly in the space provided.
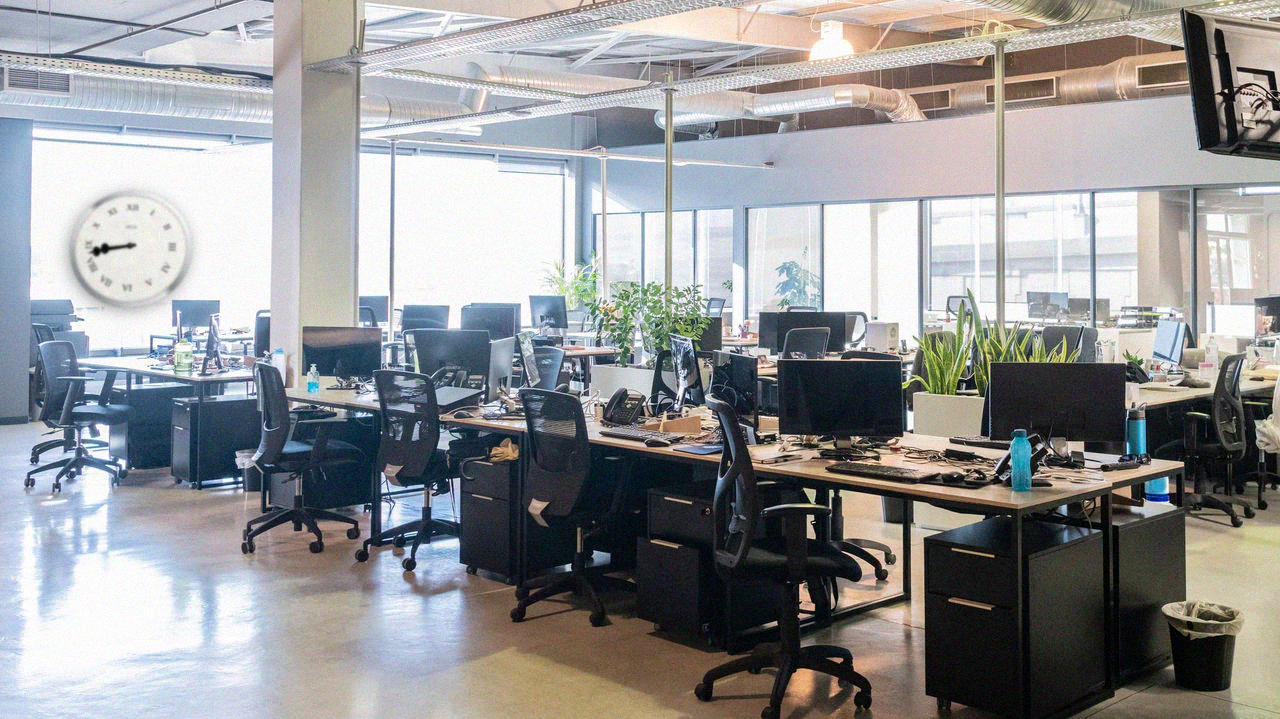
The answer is 8:43
